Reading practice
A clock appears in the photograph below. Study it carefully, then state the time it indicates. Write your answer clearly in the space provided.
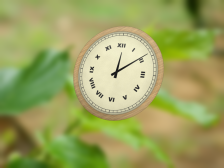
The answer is 12:09
